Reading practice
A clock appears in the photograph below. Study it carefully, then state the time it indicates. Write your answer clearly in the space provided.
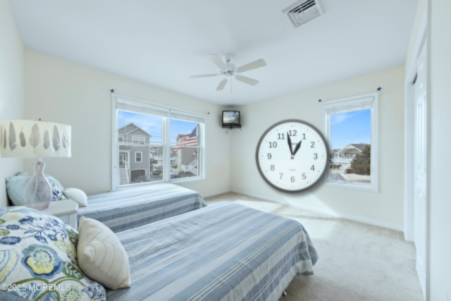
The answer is 12:58
